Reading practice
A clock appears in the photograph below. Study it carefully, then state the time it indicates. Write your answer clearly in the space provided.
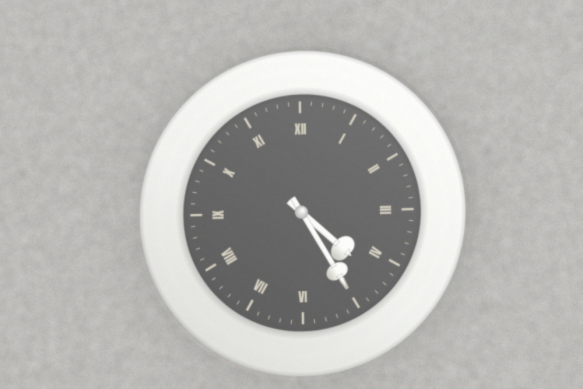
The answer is 4:25
